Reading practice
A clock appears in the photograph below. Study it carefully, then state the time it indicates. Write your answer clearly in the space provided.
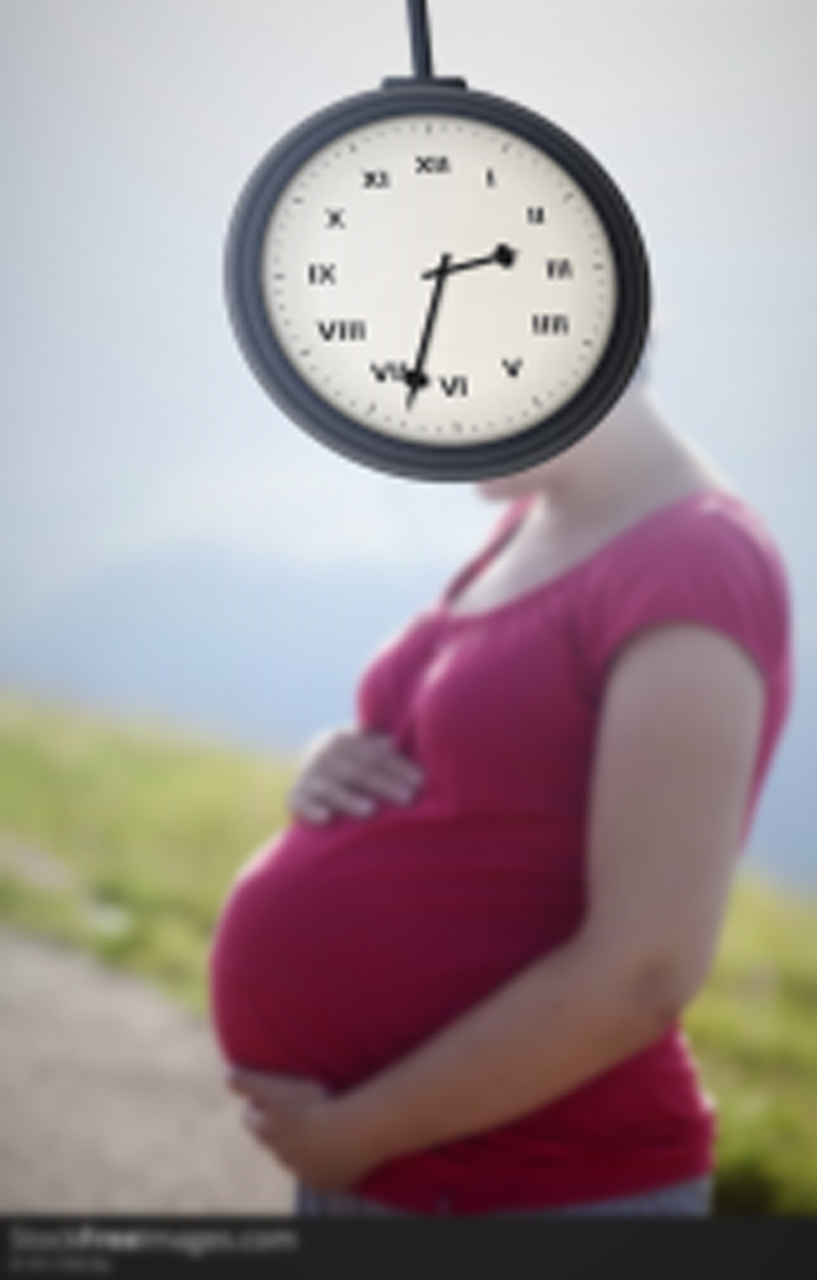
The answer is 2:33
